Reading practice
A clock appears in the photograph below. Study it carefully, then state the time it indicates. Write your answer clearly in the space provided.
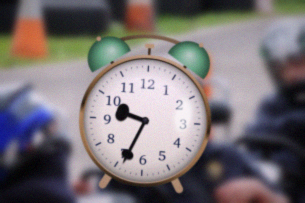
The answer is 9:34
